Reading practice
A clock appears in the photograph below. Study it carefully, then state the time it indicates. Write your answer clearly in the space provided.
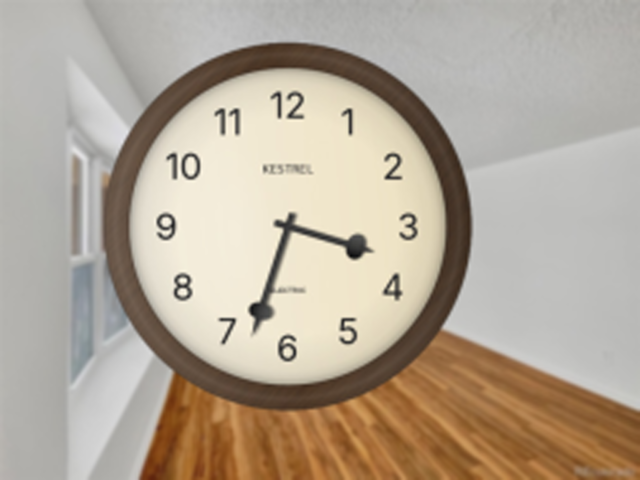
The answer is 3:33
